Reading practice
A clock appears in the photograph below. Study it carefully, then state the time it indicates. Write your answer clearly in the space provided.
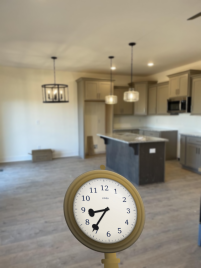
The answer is 8:36
